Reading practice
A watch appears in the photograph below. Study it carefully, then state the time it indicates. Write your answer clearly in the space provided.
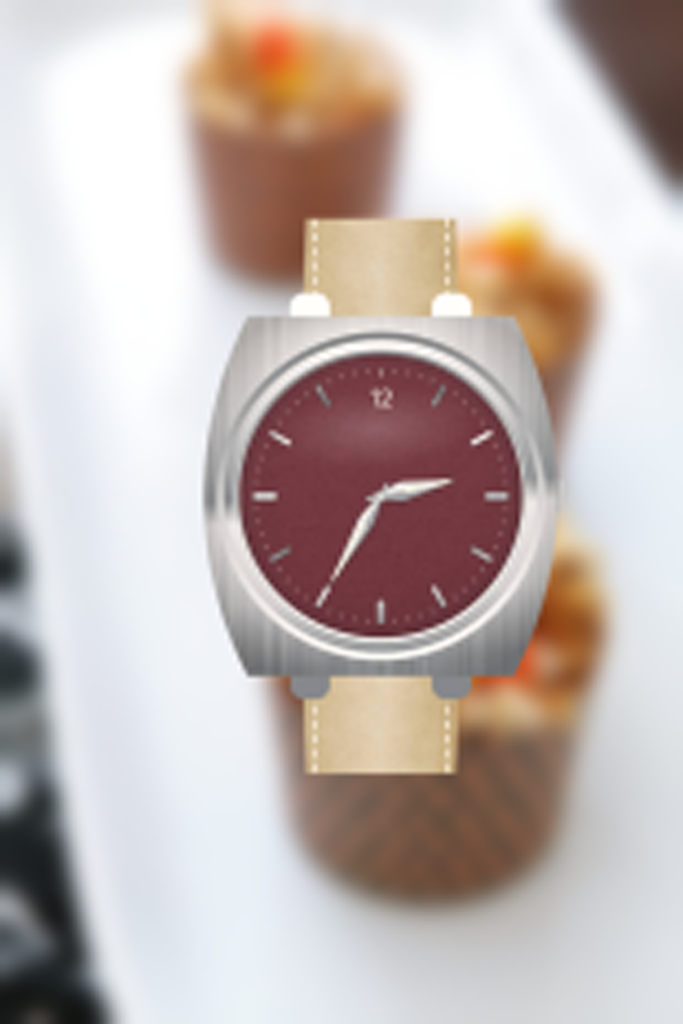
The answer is 2:35
